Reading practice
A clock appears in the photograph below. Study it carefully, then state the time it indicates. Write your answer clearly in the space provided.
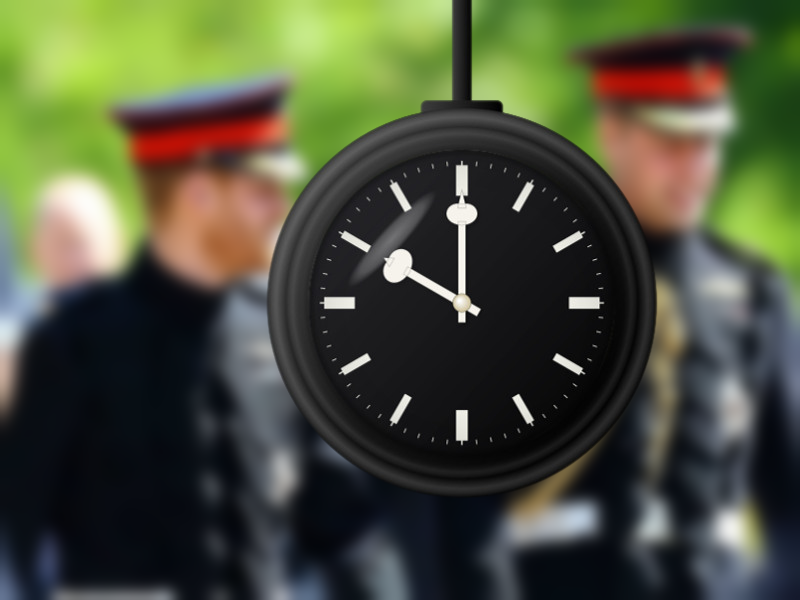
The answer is 10:00
